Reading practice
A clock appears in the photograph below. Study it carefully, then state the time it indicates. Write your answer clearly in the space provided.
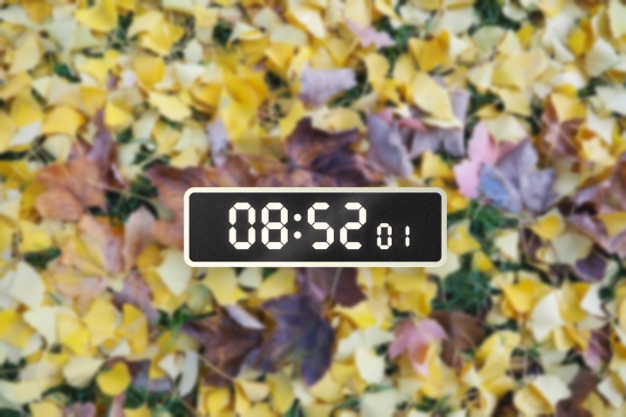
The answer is 8:52:01
